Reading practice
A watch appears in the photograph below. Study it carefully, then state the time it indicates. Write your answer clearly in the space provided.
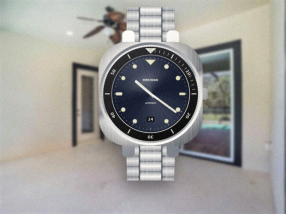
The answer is 10:21
